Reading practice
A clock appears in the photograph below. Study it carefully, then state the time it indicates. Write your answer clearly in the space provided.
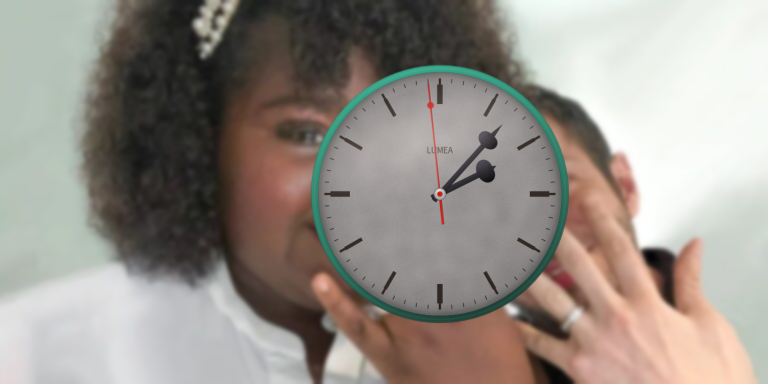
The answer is 2:06:59
